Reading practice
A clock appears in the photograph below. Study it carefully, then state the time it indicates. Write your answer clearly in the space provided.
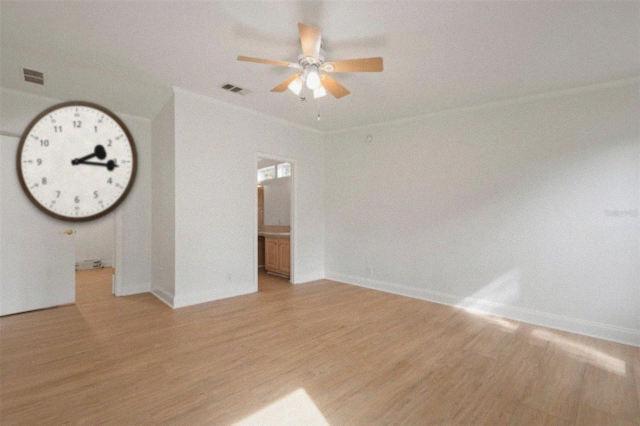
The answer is 2:16
